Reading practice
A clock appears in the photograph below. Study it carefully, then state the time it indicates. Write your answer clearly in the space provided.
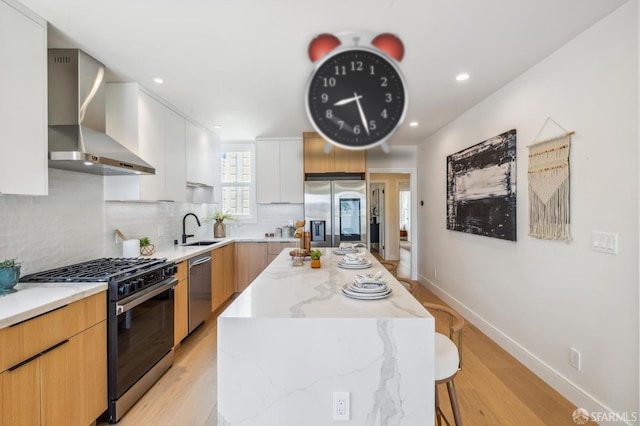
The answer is 8:27
